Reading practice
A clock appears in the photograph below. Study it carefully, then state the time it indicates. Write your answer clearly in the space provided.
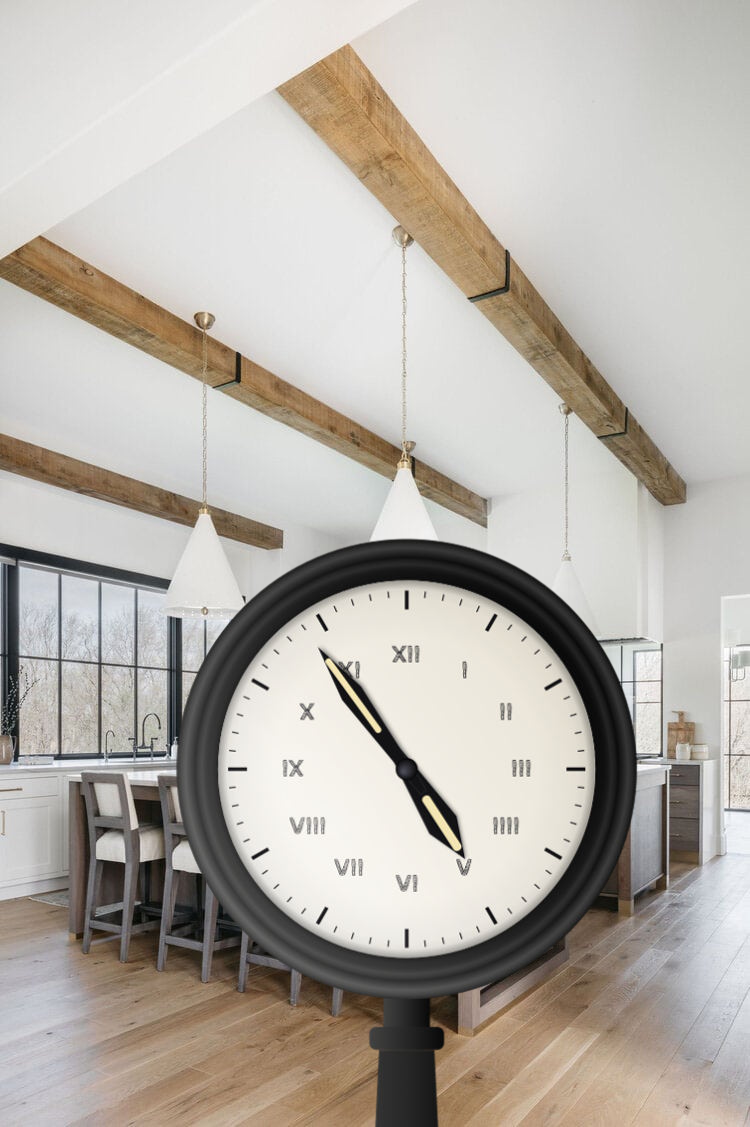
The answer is 4:54
